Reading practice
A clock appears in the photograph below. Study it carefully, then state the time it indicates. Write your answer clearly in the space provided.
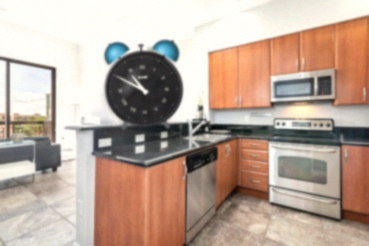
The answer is 10:50
